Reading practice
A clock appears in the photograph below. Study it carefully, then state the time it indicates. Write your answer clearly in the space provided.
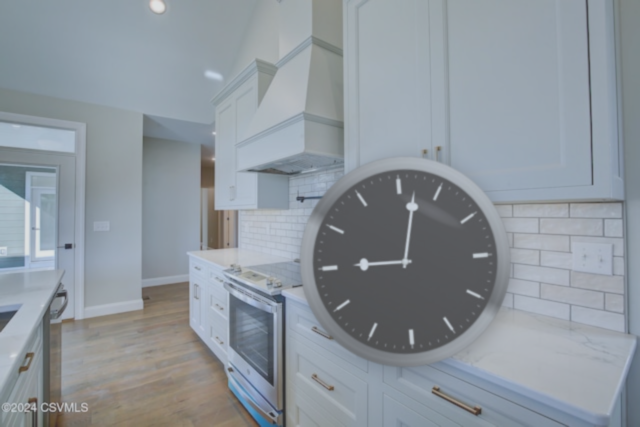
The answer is 9:02
